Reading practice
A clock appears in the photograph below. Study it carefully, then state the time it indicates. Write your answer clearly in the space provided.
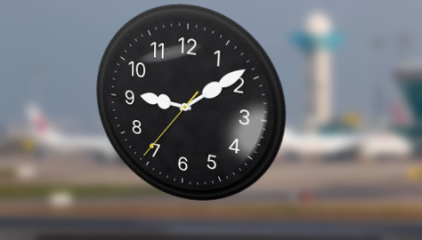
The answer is 9:08:36
